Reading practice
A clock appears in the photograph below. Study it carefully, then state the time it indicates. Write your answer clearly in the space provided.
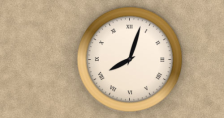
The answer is 8:03
